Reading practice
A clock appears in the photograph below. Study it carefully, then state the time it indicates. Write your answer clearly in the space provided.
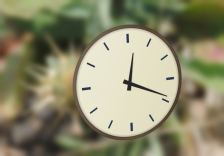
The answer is 12:19
